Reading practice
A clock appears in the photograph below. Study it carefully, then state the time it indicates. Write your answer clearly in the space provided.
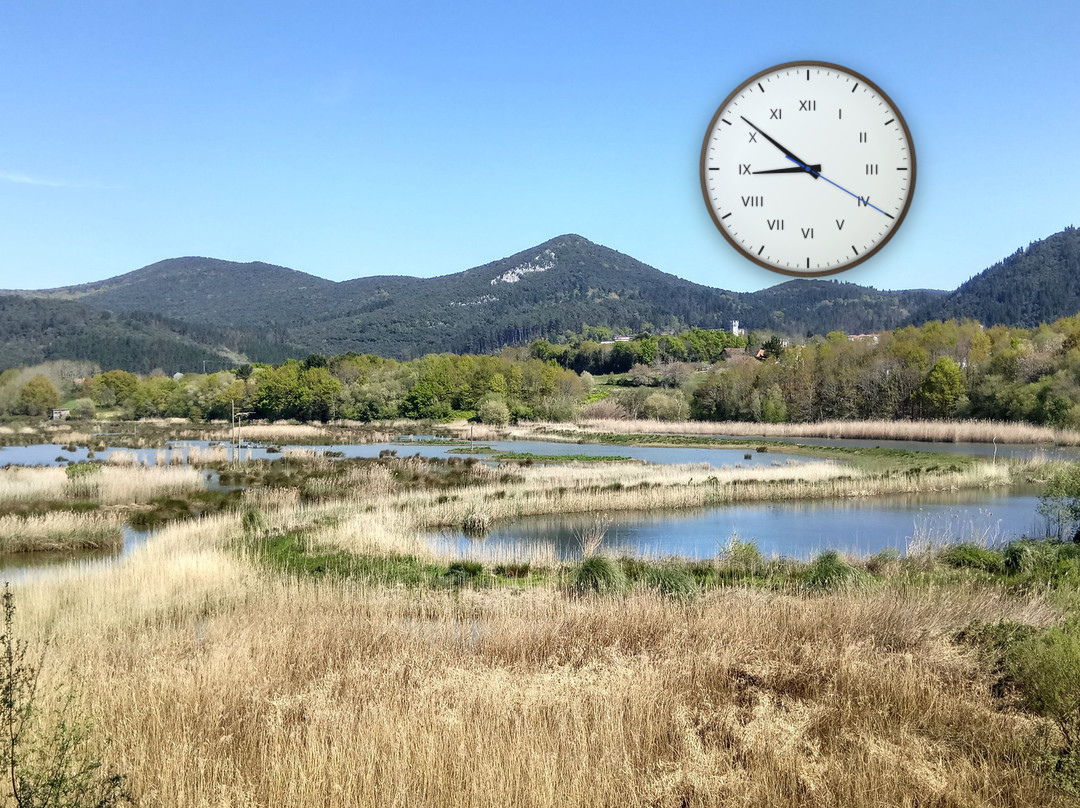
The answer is 8:51:20
